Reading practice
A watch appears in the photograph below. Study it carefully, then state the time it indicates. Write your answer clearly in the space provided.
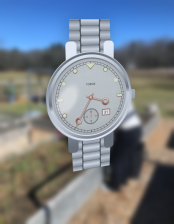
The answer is 3:35
